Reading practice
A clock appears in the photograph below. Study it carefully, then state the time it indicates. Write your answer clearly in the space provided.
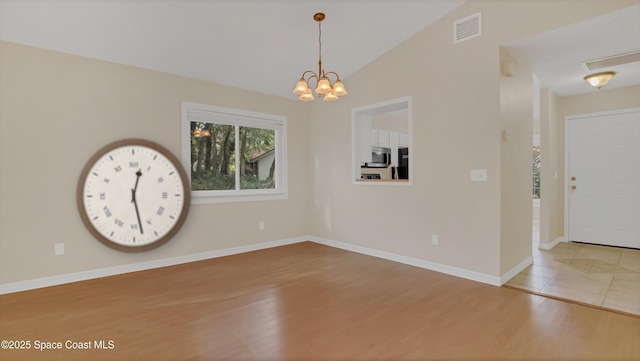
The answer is 12:28
